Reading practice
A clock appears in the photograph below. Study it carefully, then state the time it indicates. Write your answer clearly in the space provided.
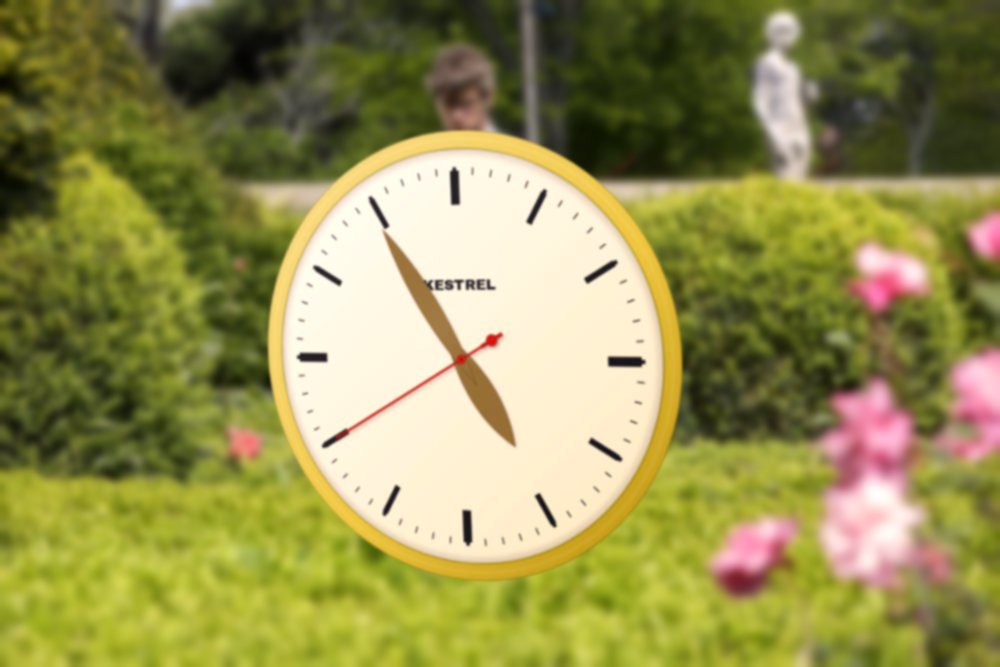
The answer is 4:54:40
